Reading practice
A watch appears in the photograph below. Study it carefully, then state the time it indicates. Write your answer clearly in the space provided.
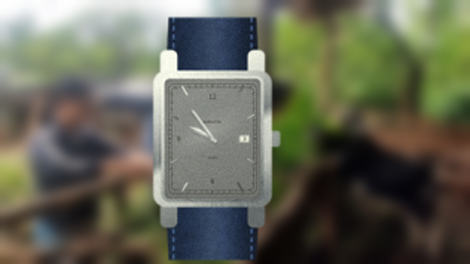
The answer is 9:54
